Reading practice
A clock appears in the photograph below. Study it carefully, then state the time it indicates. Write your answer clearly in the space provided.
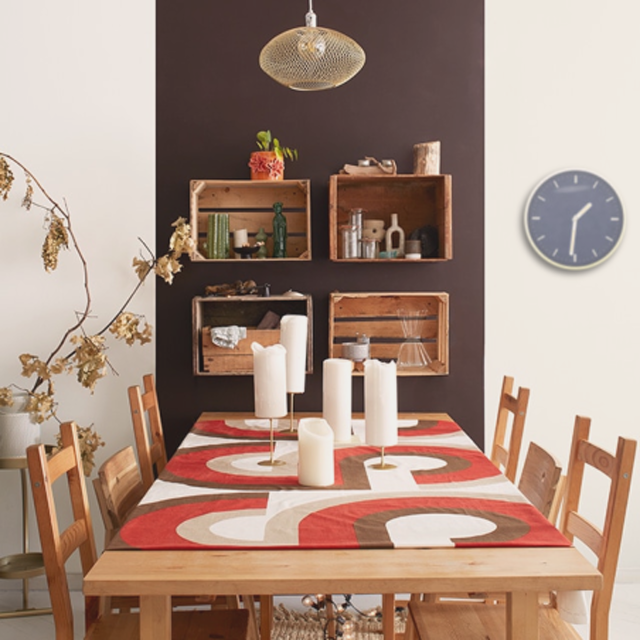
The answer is 1:31
